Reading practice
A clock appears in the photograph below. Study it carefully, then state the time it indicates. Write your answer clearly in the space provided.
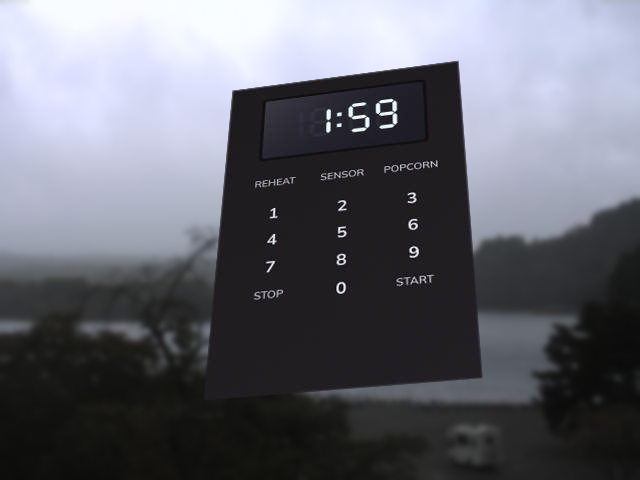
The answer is 1:59
